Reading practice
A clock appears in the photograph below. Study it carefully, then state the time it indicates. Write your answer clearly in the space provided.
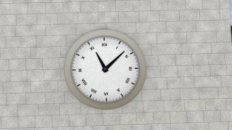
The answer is 11:08
